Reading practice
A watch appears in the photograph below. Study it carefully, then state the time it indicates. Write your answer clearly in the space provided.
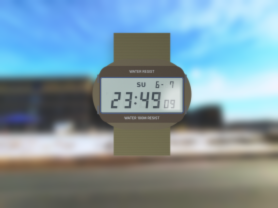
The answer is 23:49
